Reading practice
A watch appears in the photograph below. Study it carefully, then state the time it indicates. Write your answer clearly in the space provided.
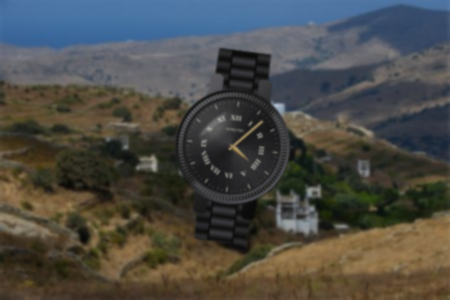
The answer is 4:07
